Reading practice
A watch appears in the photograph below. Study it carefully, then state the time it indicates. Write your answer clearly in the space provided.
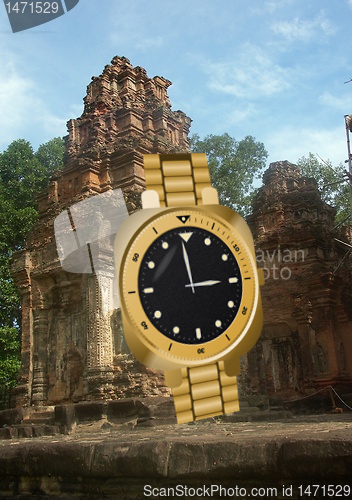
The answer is 2:59
